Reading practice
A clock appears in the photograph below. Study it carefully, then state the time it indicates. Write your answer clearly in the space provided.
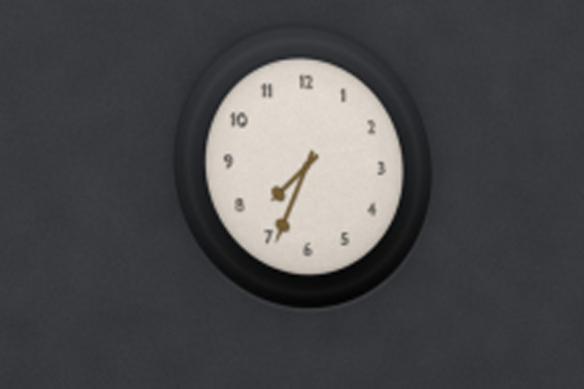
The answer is 7:34
